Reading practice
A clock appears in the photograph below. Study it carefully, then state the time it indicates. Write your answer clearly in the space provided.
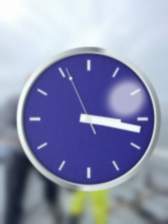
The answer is 3:16:56
